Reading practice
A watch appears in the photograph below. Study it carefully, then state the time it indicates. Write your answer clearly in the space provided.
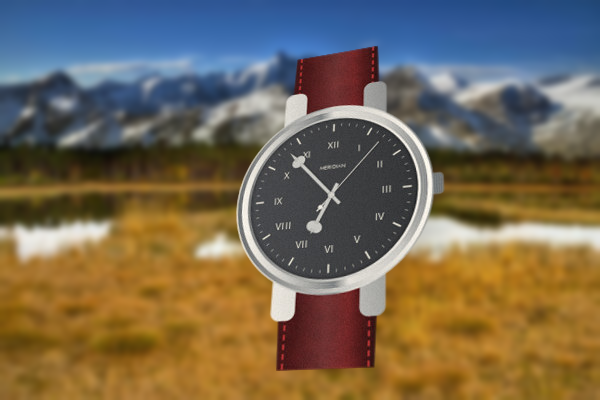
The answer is 6:53:07
